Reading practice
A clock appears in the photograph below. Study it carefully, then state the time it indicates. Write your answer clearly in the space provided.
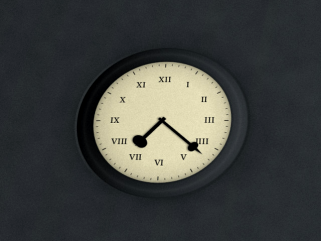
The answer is 7:22
